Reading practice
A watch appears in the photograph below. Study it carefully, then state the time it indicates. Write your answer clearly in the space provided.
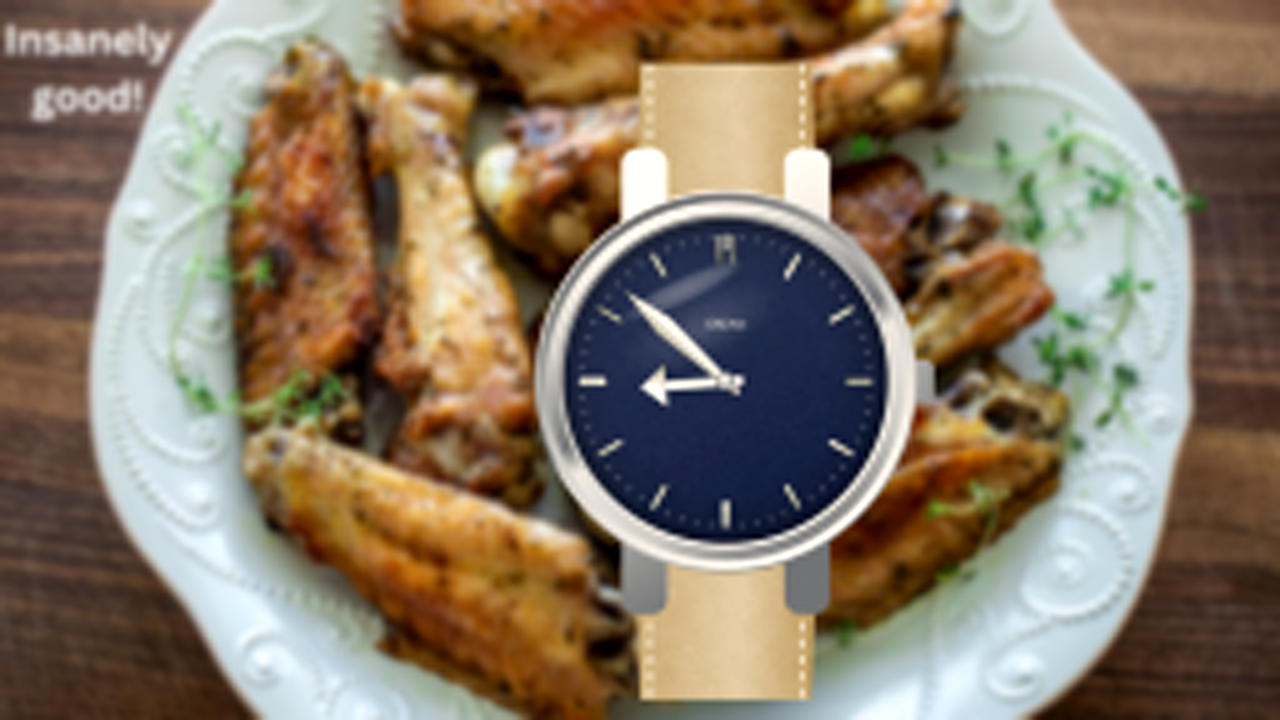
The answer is 8:52
